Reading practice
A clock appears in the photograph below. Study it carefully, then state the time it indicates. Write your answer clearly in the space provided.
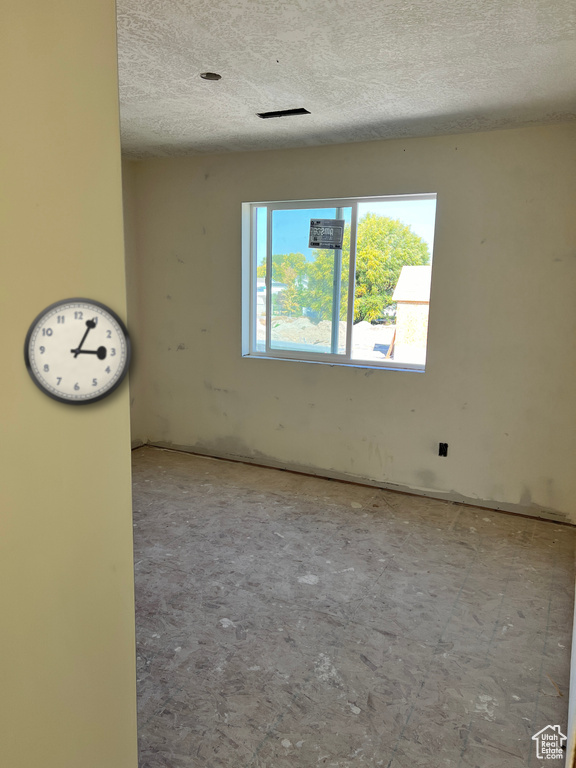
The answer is 3:04
